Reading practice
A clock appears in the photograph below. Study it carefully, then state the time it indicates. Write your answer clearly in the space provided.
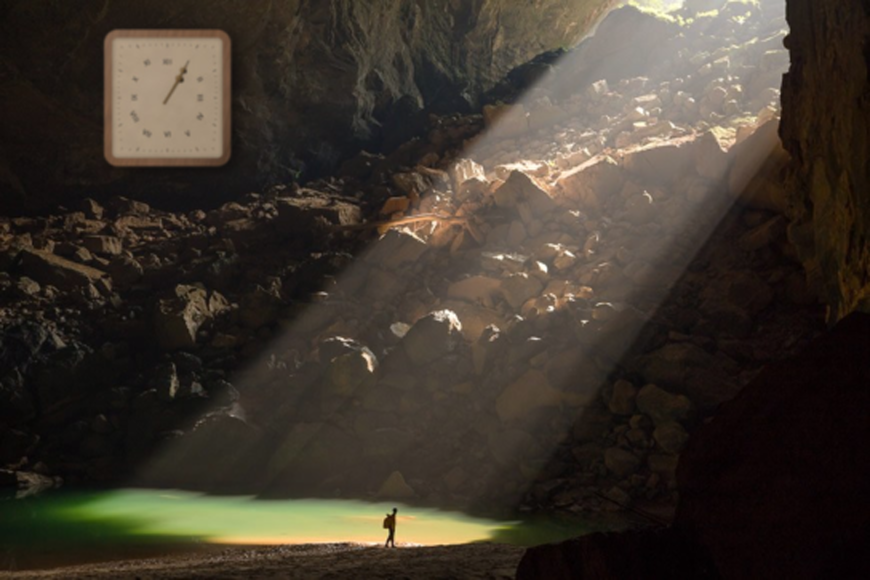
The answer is 1:05
